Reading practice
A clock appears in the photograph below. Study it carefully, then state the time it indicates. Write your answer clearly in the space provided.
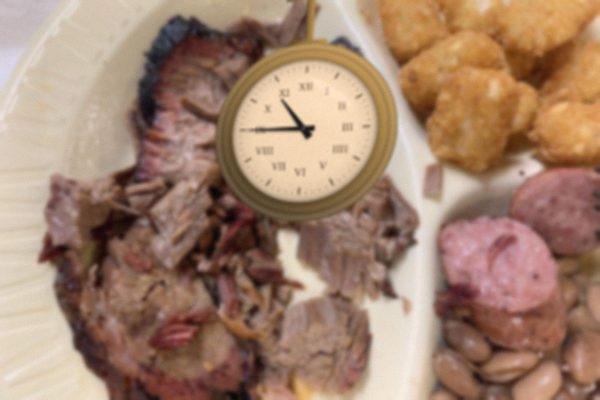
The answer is 10:45
